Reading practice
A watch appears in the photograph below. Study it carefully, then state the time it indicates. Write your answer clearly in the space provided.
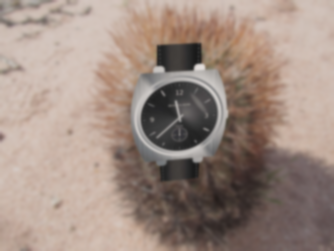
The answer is 11:38
